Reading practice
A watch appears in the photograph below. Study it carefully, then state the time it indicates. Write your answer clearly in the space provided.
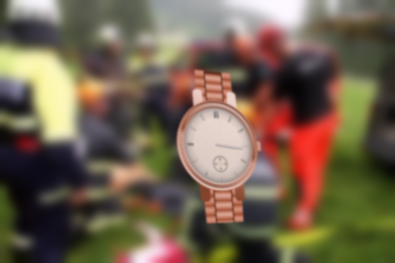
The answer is 3:16
